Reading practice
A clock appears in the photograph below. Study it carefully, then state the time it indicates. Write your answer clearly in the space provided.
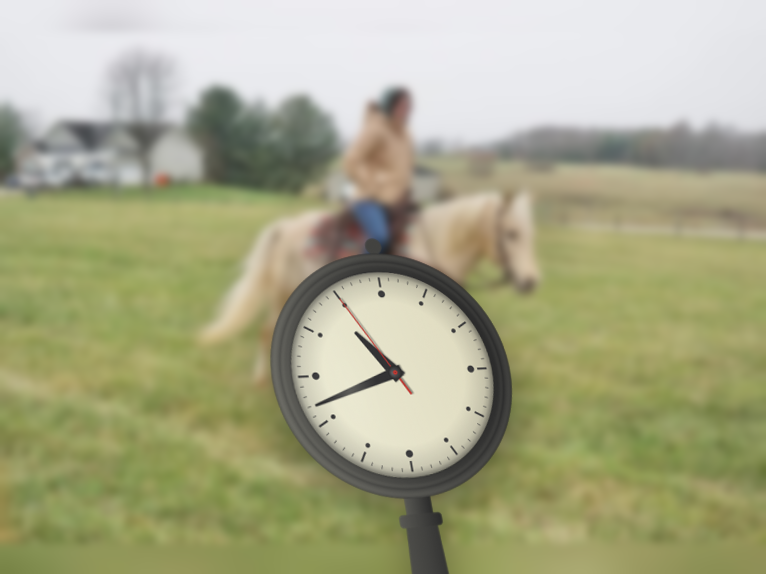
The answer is 10:41:55
